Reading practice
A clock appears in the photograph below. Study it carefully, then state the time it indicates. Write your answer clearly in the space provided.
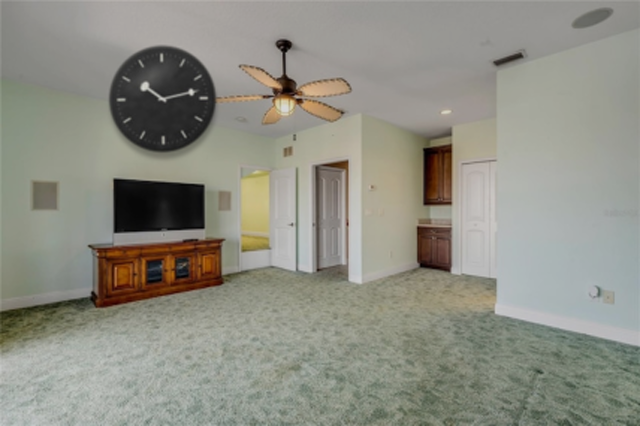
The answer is 10:13
